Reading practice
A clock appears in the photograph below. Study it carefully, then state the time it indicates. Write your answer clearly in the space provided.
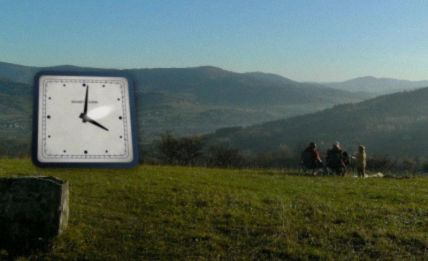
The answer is 4:01
